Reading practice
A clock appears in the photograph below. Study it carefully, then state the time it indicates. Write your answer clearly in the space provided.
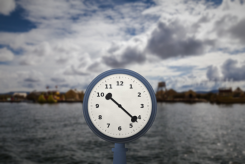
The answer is 10:22
